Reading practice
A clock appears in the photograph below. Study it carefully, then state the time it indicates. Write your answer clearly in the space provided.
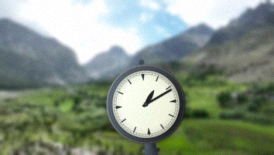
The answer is 1:11
